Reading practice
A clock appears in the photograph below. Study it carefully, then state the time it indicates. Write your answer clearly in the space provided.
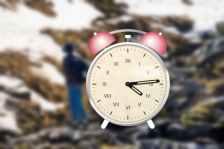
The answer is 4:14
